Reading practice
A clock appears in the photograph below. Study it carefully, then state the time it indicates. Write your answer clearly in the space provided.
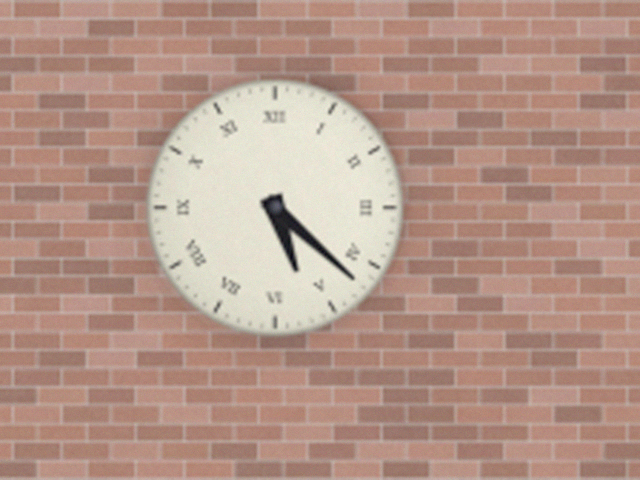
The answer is 5:22
